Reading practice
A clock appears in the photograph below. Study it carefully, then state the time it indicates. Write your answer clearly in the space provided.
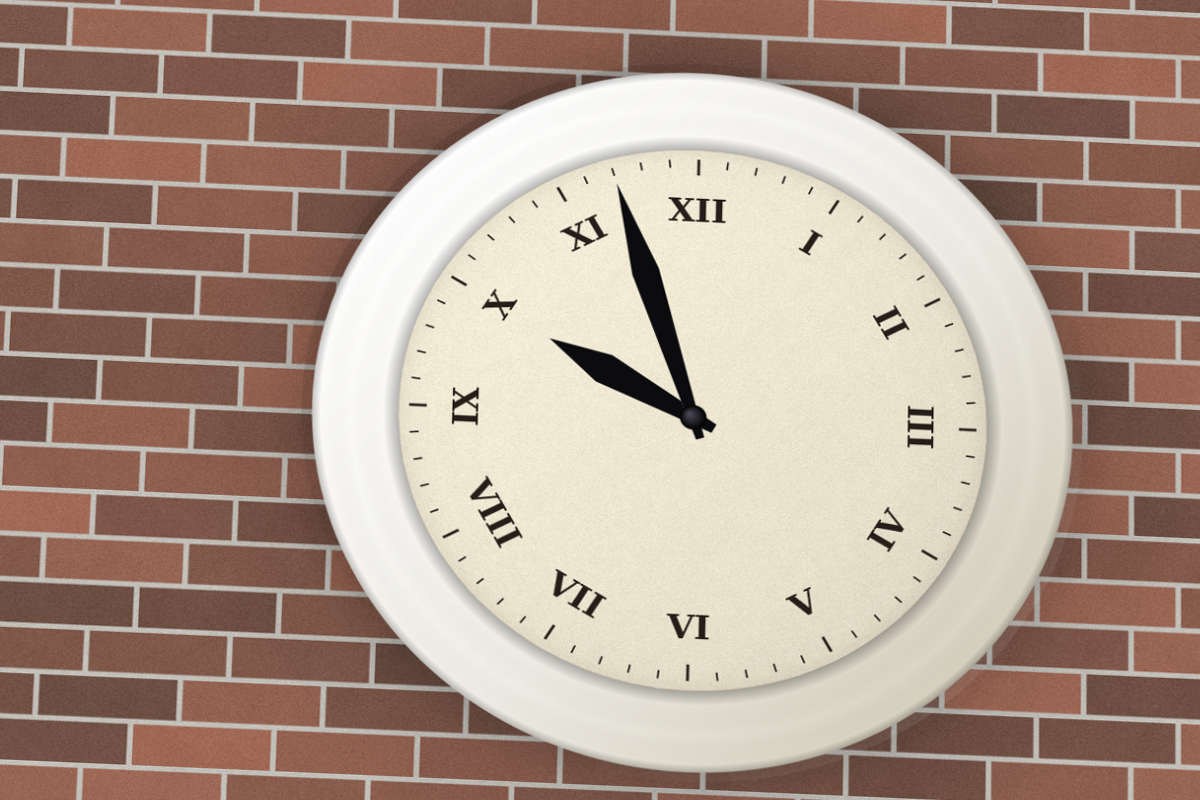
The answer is 9:57
